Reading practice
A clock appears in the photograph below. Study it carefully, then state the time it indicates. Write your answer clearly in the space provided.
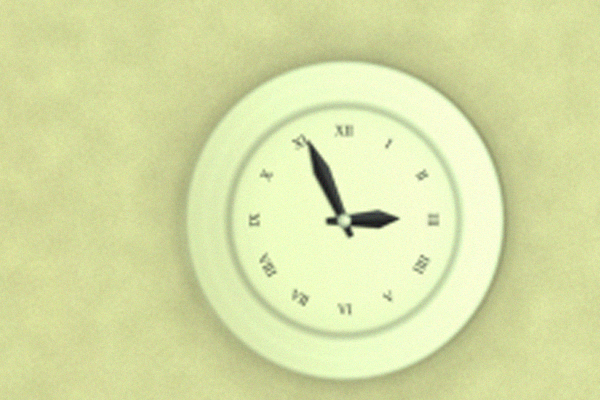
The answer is 2:56
